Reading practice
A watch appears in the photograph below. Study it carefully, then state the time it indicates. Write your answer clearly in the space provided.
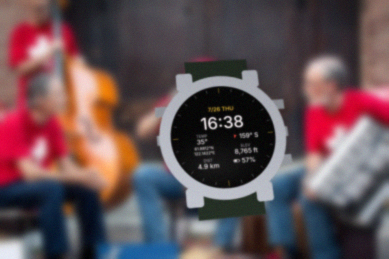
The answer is 16:38
